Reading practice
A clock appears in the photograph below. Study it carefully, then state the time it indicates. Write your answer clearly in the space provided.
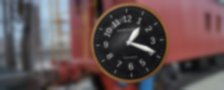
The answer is 1:19
